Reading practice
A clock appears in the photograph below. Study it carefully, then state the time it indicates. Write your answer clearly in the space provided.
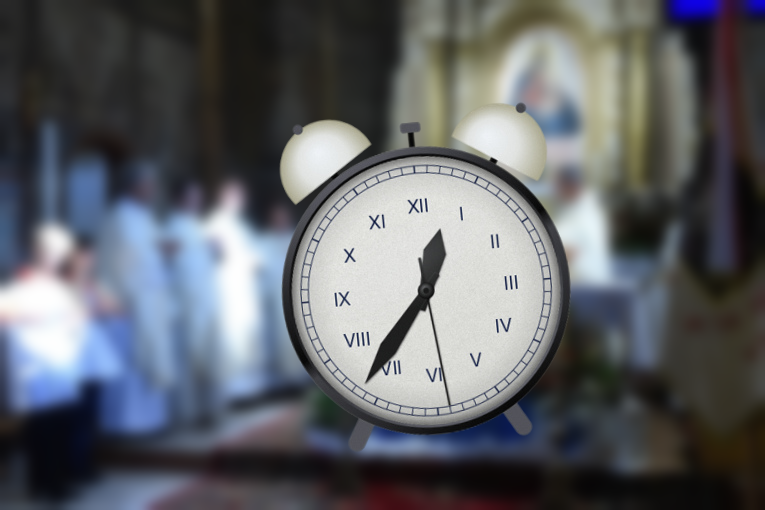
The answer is 12:36:29
